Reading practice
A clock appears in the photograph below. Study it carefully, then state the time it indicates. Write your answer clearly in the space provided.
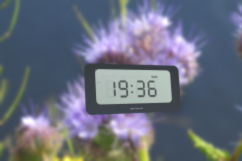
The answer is 19:36
